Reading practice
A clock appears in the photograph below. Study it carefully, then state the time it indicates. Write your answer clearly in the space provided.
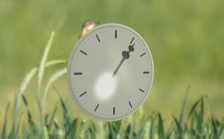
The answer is 1:06
